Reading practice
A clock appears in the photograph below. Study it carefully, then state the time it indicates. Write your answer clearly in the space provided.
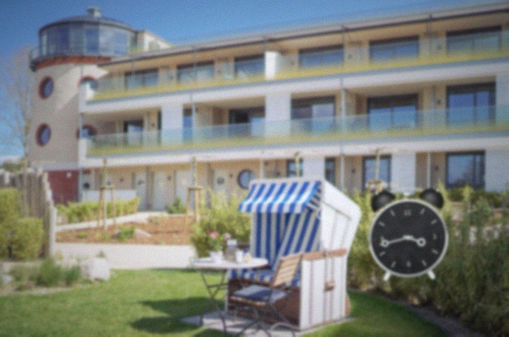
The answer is 3:43
